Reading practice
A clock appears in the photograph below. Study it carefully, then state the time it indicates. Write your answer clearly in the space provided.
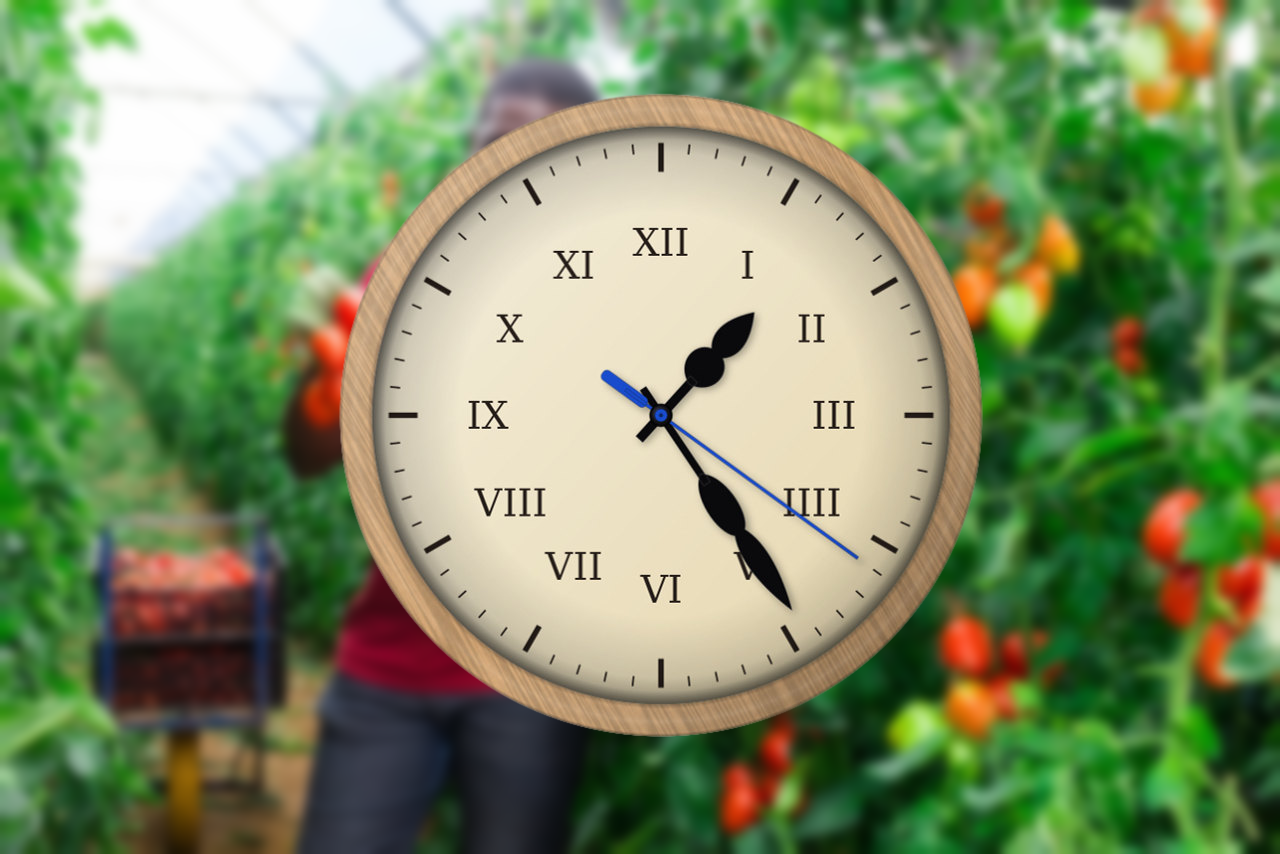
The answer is 1:24:21
